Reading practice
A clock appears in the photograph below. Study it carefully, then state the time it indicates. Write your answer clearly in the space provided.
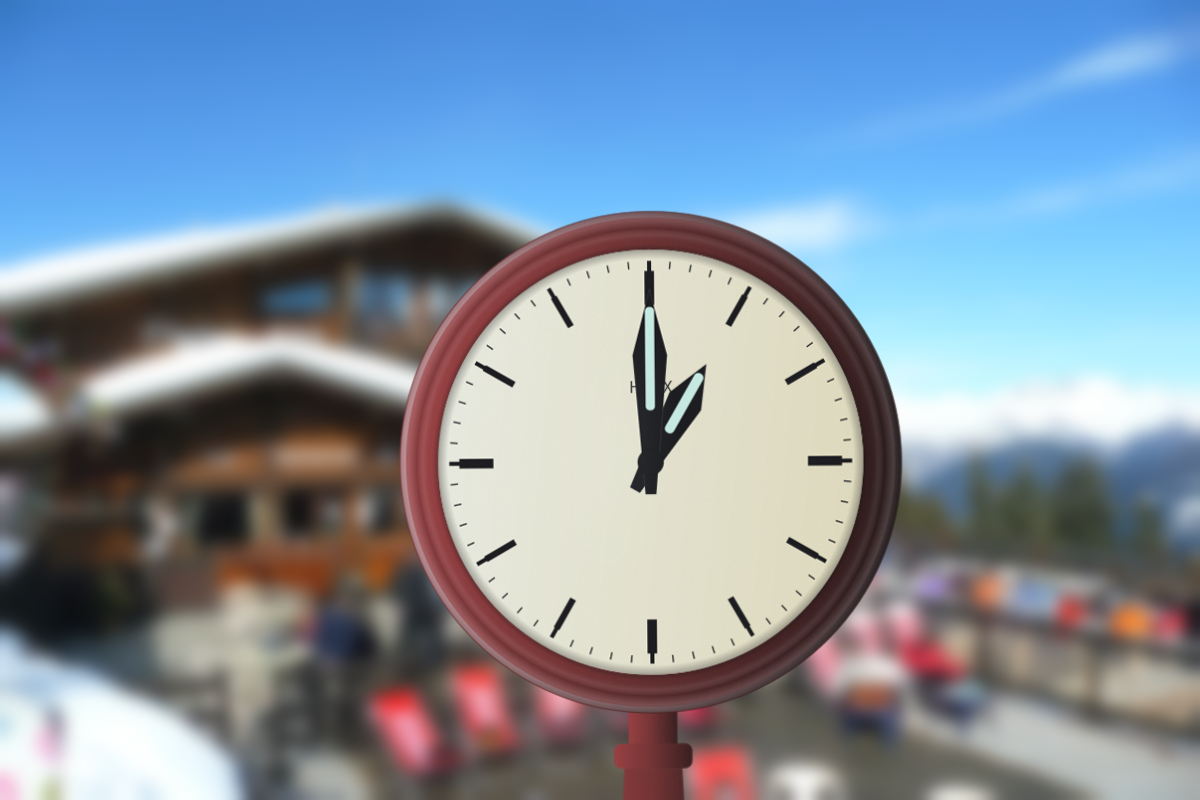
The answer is 1:00
